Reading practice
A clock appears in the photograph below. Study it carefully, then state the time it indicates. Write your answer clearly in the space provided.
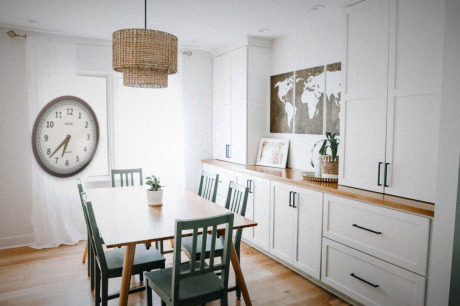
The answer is 6:38
